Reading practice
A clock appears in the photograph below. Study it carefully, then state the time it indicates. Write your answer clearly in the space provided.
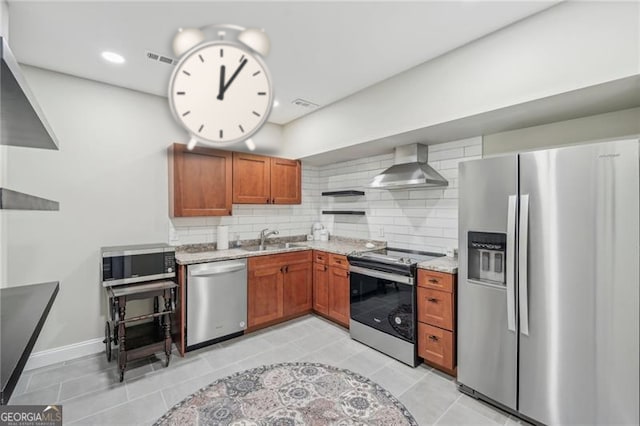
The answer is 12:06
